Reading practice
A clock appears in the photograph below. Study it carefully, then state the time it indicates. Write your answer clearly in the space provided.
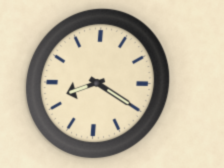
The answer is 8:20
